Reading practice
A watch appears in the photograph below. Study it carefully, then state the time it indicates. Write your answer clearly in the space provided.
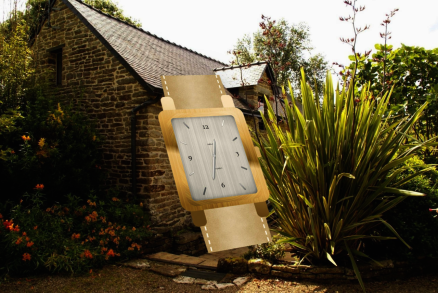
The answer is 12:33
